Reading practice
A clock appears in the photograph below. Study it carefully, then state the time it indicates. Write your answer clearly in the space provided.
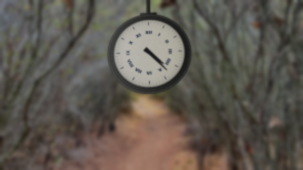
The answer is 4:23
